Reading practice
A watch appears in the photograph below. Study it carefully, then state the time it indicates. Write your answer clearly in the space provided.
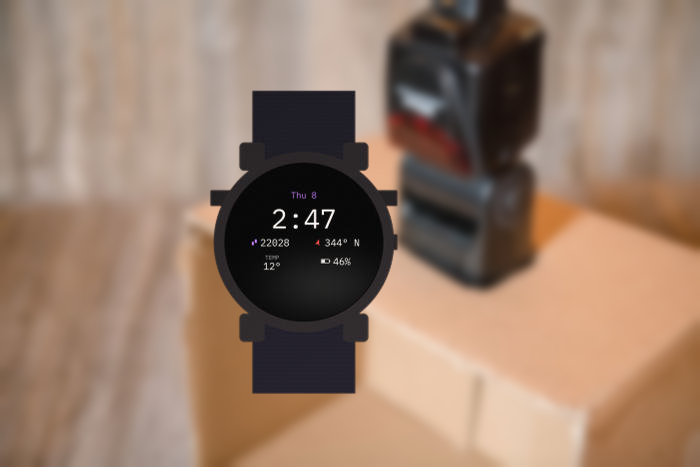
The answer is 2:47
